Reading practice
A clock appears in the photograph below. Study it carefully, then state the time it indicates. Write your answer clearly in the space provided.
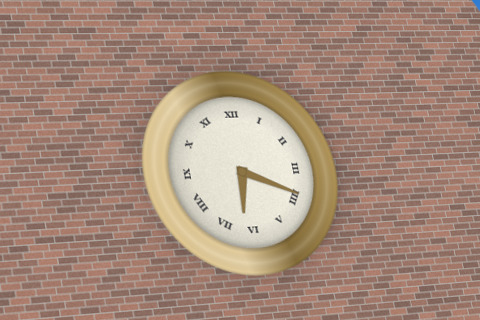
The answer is 6:19
